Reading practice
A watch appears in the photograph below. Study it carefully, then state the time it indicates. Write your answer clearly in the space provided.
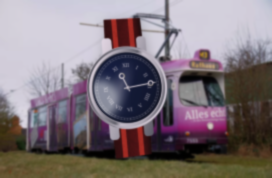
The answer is 11:14
